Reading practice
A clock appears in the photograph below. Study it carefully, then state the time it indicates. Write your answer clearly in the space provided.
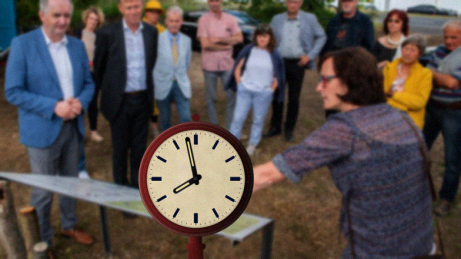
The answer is 7:58
